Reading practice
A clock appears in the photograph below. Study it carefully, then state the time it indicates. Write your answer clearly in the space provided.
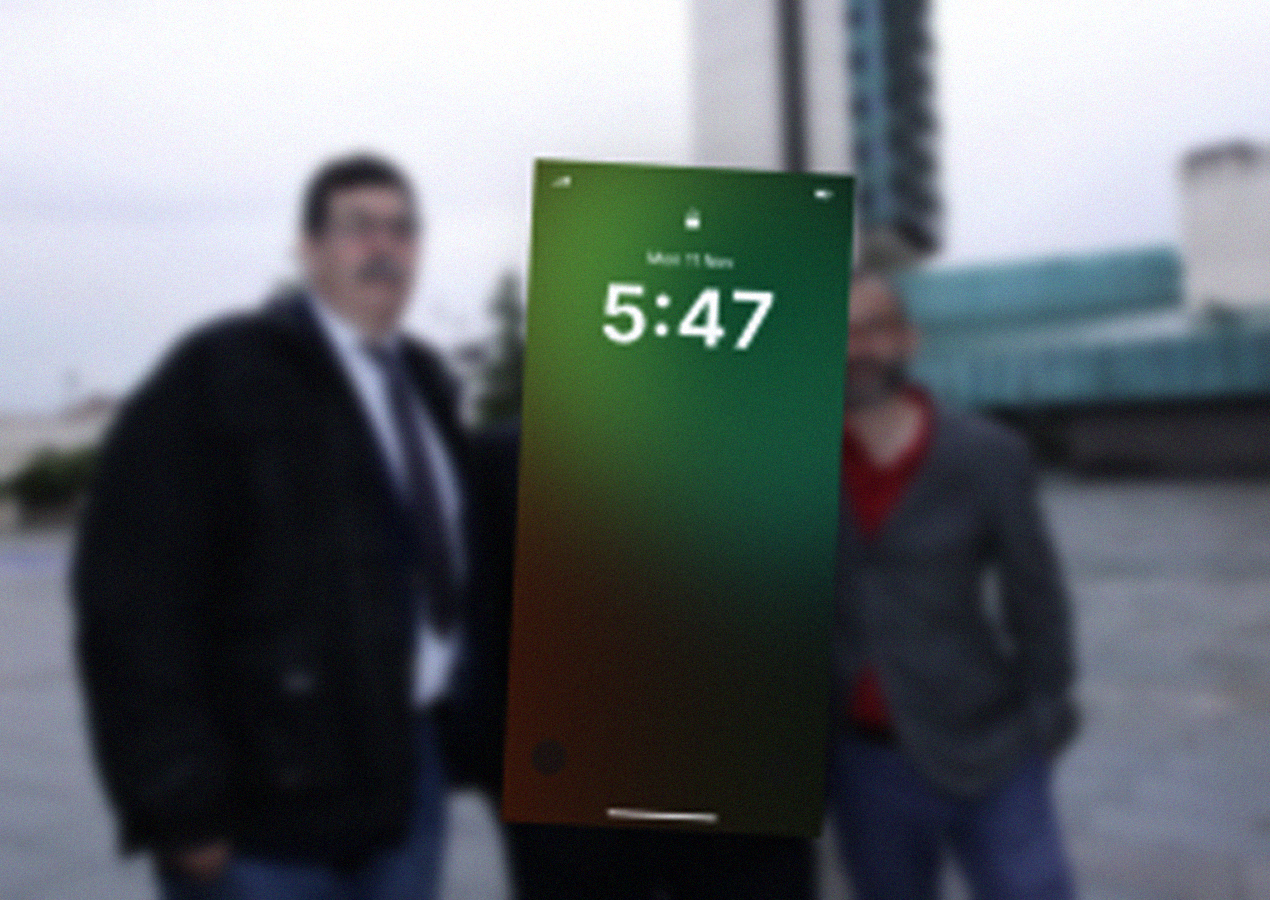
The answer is 5:47
